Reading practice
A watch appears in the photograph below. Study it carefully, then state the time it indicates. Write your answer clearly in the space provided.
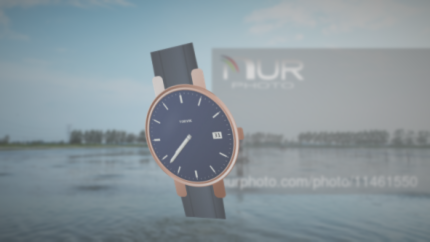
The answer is 7:38
